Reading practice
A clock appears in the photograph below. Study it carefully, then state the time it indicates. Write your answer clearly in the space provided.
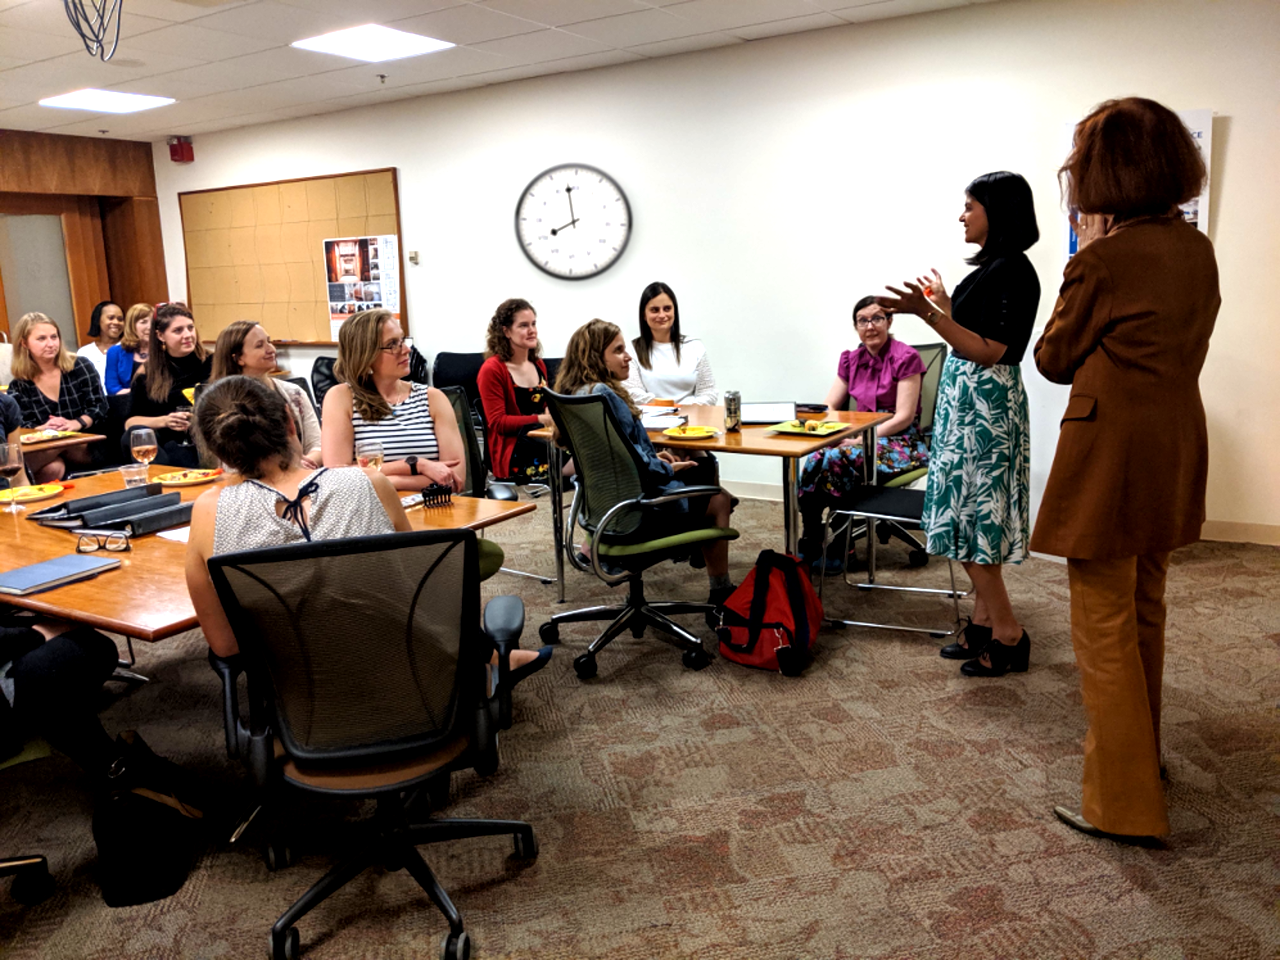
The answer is 7:58
